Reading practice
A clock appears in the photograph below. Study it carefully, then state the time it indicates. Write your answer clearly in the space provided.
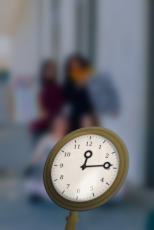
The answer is 12:14
